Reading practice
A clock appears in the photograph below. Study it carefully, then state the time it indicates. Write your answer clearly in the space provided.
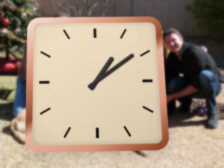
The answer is 1:09
